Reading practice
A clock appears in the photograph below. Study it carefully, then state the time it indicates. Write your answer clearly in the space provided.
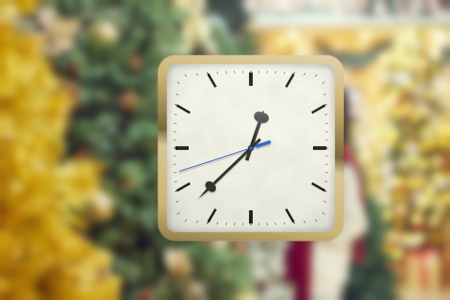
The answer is 12:37:42
